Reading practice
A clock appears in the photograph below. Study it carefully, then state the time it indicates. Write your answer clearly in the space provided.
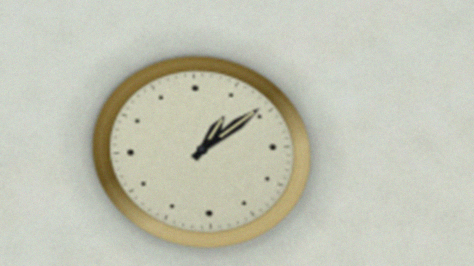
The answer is 1:09
